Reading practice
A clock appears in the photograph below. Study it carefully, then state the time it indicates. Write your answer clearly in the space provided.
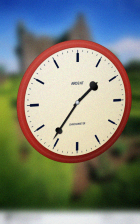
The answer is 1:36
